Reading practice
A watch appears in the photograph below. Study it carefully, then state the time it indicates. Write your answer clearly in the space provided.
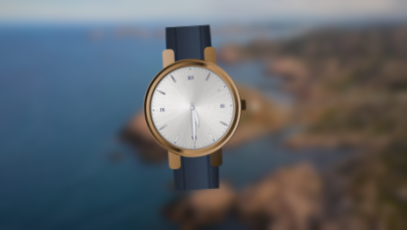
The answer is 5:30
